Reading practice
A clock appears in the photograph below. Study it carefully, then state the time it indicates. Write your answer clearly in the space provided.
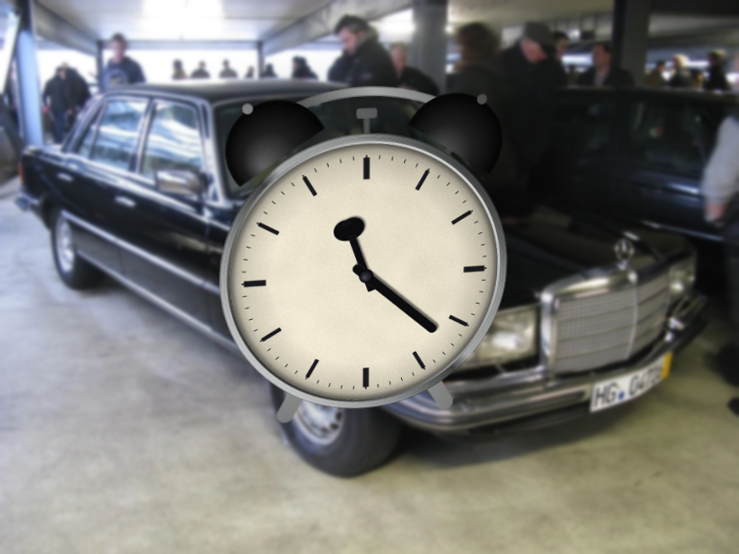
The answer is 11:22
